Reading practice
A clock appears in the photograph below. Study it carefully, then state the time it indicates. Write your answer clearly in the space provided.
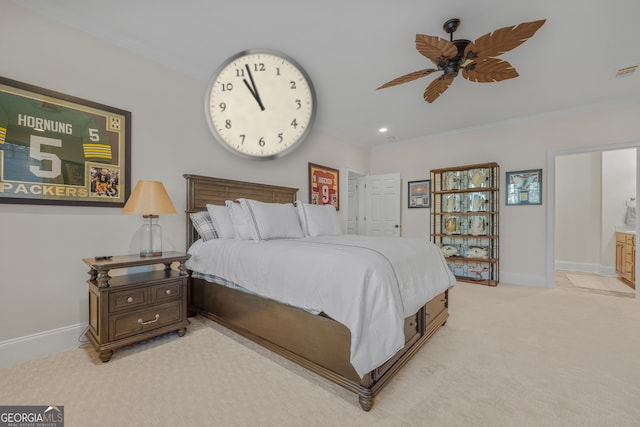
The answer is 10:57
